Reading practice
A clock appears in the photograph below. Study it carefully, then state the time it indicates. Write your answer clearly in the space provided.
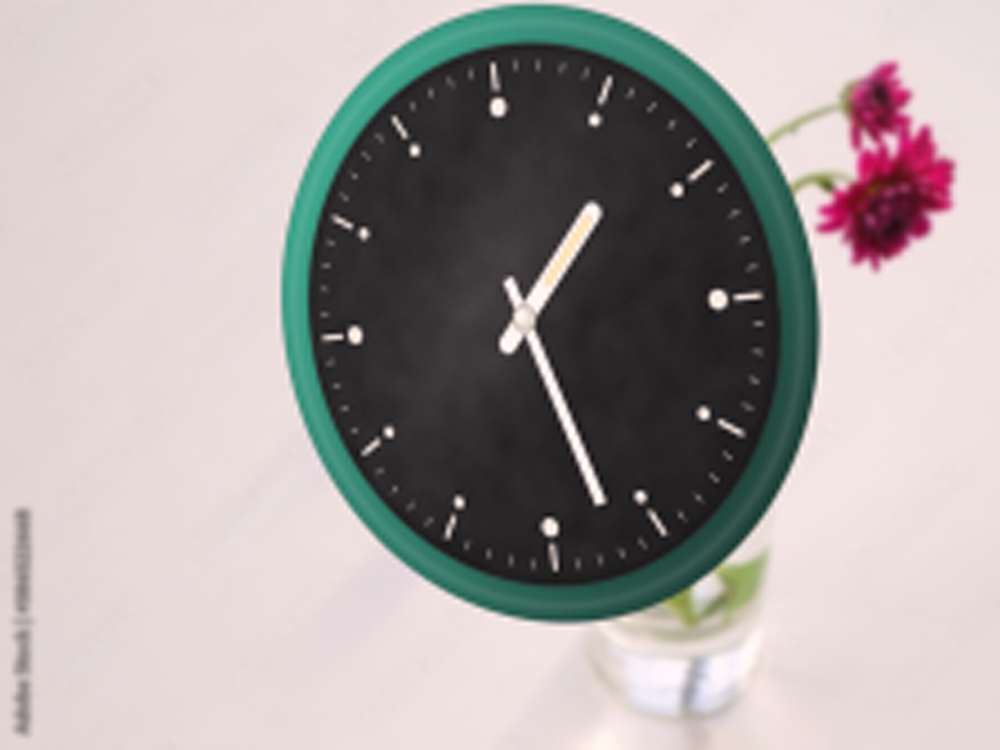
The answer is 1:27
